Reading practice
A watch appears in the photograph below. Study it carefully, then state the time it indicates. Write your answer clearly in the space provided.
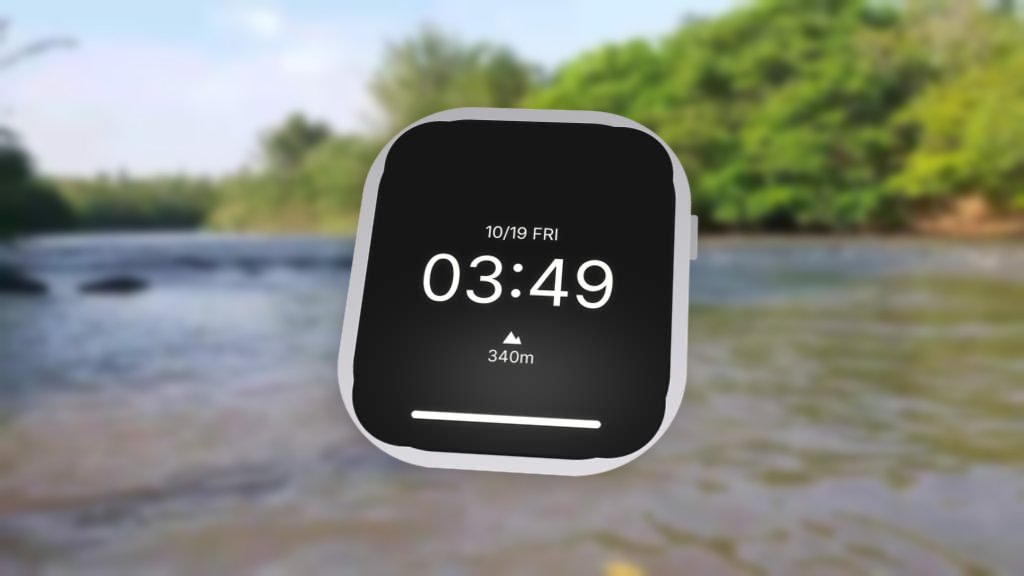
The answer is 3:49
